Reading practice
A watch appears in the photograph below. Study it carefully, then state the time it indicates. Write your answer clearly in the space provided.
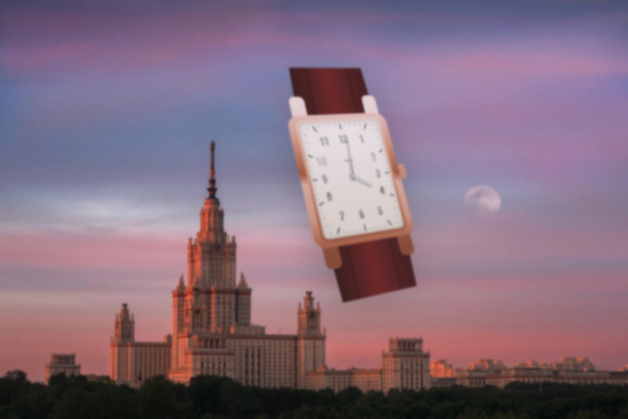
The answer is 4:01
